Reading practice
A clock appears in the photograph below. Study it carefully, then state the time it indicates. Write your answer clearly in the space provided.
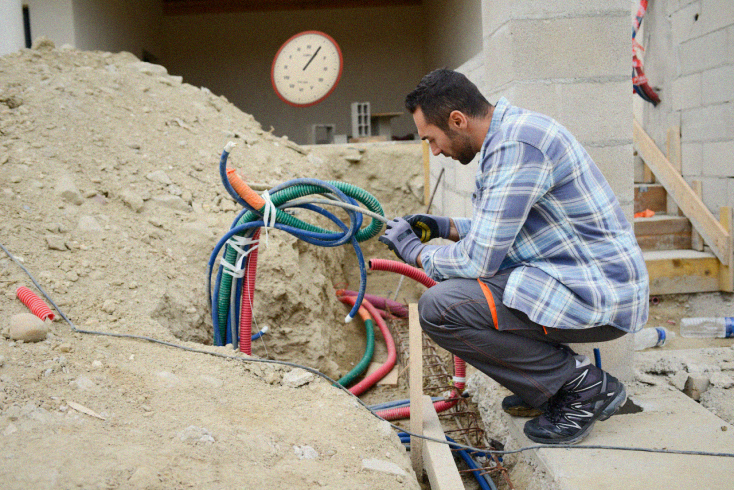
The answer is 1:05
